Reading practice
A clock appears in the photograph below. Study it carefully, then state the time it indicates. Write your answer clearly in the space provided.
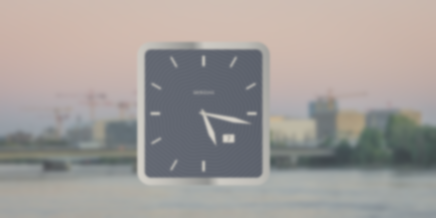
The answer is 5:17
